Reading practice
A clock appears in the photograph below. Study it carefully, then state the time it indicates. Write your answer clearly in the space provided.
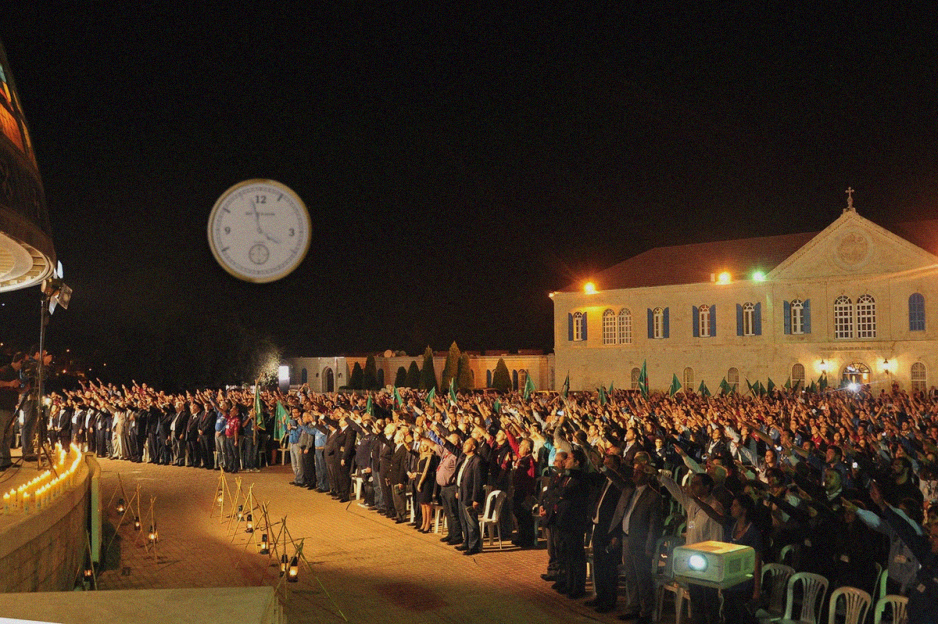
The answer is 3:57
